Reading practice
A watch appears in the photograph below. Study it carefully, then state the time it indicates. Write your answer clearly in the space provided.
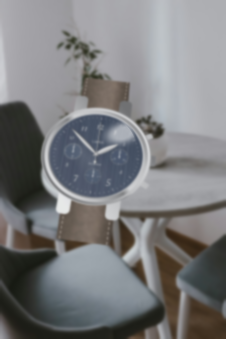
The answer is 1:52
